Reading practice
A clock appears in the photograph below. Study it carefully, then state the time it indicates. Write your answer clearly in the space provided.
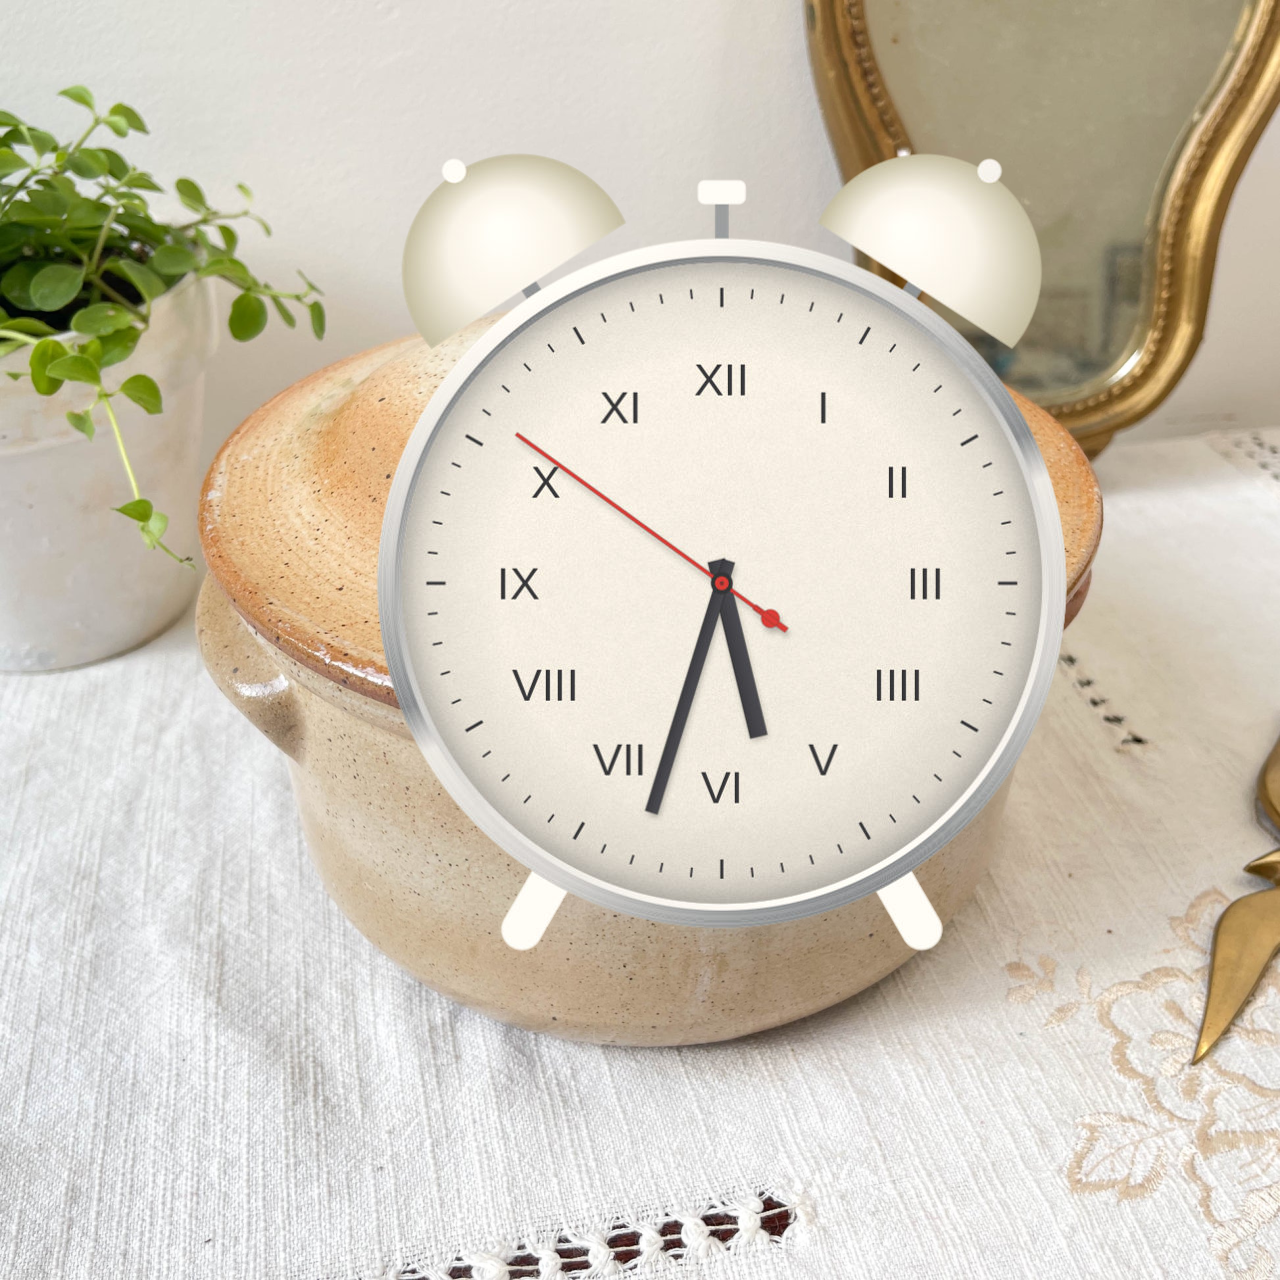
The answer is 5:32:51
